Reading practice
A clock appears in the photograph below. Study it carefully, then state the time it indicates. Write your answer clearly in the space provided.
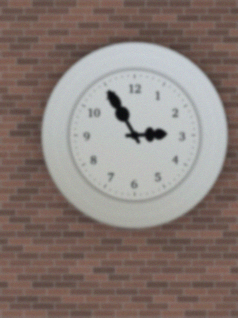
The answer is 2:55
